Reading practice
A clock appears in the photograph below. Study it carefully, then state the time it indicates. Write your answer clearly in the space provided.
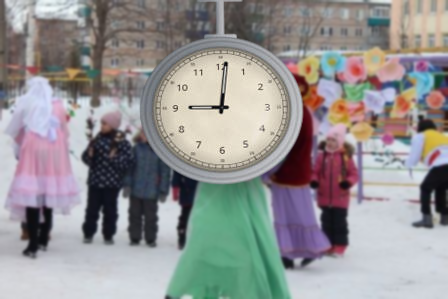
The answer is 9:01
